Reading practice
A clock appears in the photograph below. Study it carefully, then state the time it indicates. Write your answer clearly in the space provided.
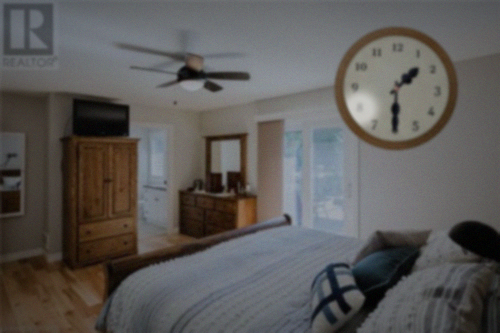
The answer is 1:30
